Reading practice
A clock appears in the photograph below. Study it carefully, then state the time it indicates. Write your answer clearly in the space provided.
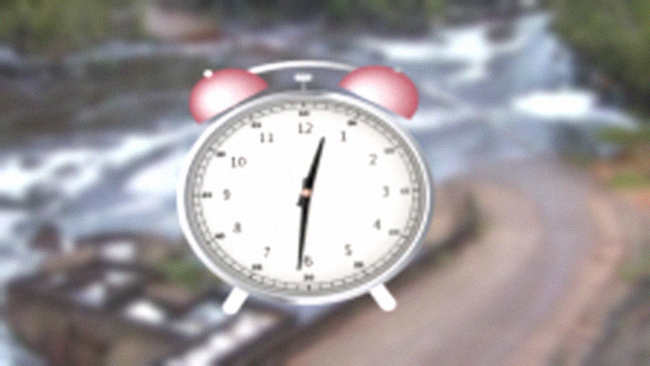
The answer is 12:31
